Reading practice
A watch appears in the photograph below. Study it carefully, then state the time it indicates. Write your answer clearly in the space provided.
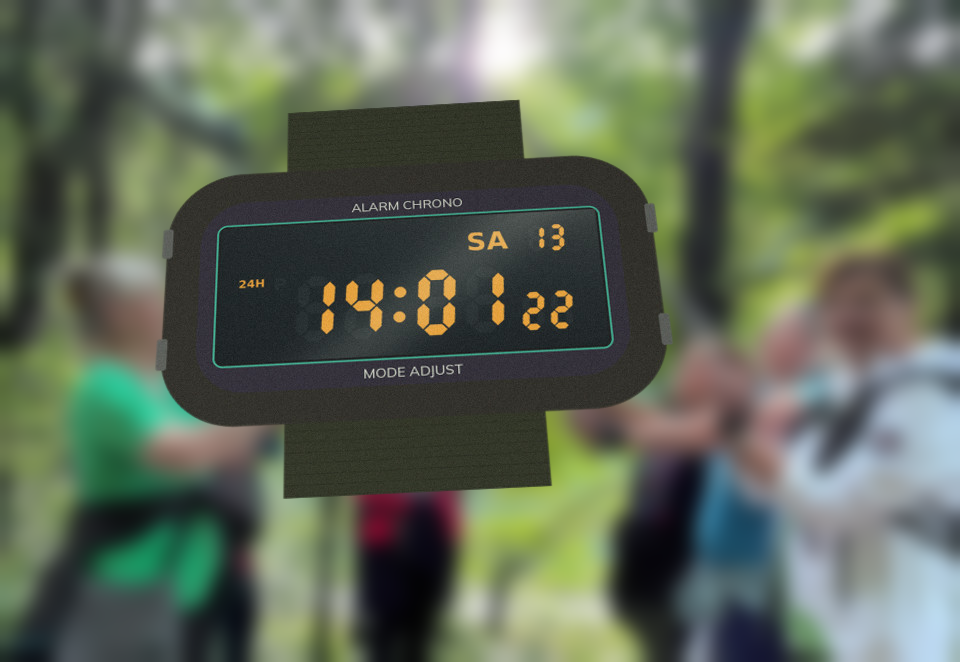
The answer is 14:01:22
